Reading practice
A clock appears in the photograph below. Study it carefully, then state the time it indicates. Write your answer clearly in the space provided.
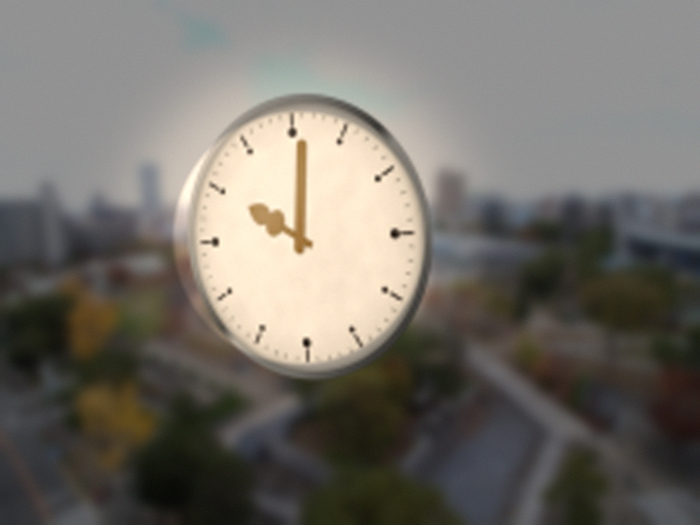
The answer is 10:01
